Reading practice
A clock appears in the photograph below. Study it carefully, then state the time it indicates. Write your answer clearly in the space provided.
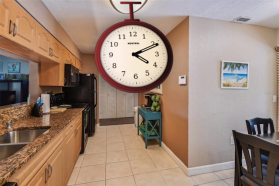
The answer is 4:11
